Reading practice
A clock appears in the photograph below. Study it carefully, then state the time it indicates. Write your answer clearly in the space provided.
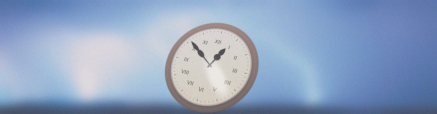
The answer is 12:51
